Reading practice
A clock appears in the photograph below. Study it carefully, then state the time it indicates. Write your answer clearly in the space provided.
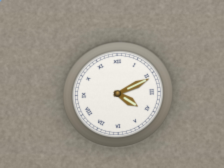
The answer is 4:11
